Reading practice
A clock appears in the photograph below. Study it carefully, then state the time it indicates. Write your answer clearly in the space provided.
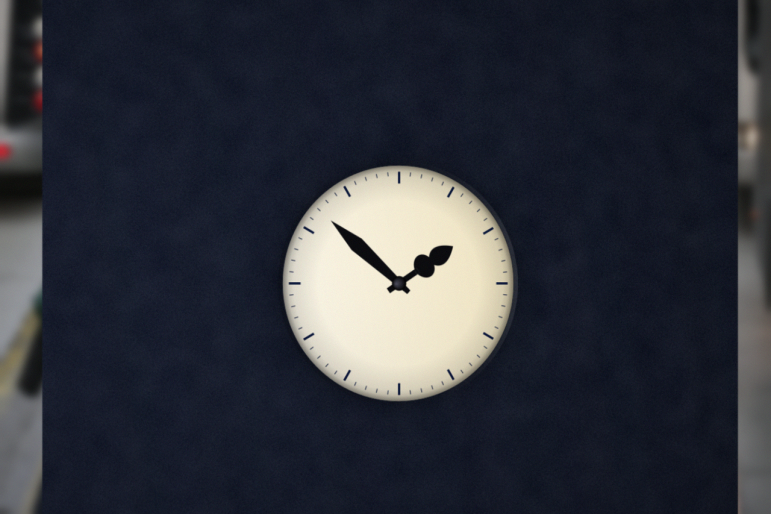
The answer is 1:52
